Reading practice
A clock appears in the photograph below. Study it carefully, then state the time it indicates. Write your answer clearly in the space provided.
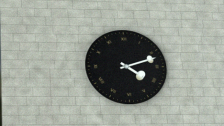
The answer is 4:12
